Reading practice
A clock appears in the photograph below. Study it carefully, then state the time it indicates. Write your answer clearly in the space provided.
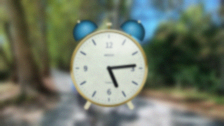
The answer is 5:14
